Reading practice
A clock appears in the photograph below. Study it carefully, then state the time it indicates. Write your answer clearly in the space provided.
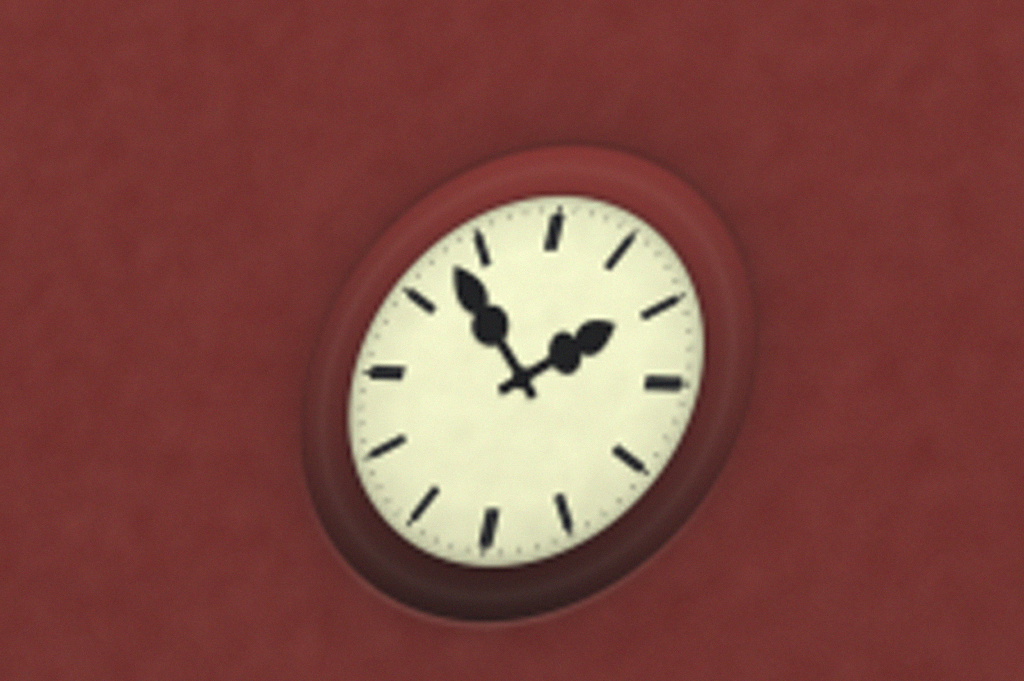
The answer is 1:53
